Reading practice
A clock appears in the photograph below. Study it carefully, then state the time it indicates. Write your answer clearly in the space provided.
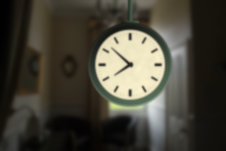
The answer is 7:52
